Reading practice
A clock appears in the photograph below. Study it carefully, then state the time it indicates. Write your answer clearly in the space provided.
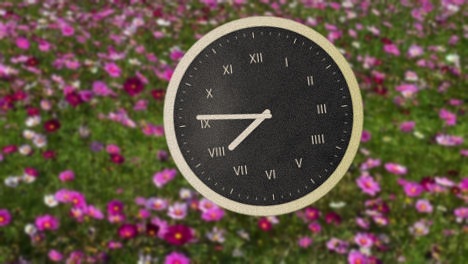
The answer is 7:46
